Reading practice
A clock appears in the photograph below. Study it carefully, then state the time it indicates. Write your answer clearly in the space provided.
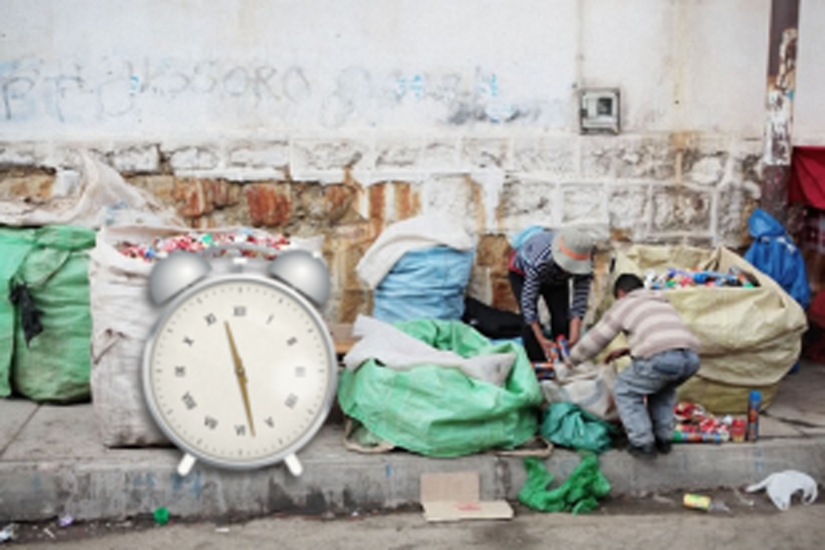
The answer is 11:28
